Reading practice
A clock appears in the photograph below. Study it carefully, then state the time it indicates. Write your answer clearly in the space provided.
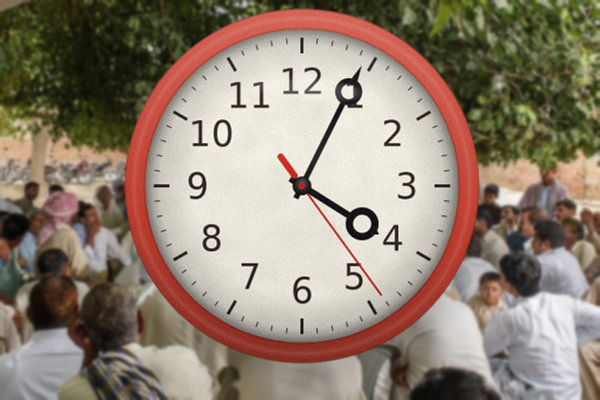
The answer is 4:04:24
